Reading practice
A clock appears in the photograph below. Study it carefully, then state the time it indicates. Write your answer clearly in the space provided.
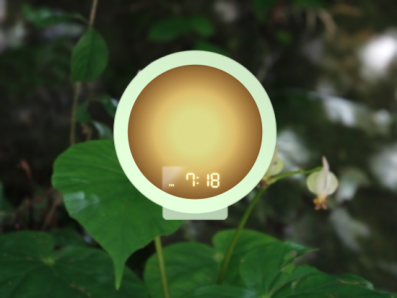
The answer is 7:18
